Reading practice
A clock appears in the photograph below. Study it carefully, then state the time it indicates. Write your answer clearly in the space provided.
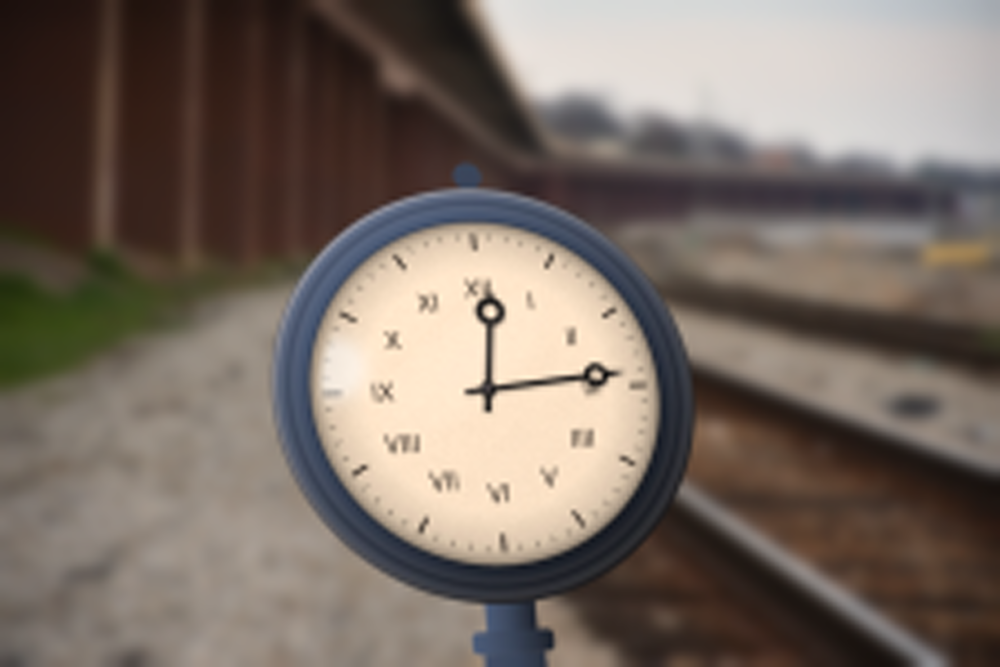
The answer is 12:14
